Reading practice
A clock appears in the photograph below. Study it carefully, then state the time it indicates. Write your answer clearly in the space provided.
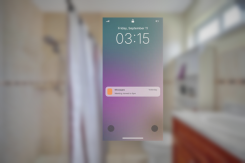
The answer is 3:15
